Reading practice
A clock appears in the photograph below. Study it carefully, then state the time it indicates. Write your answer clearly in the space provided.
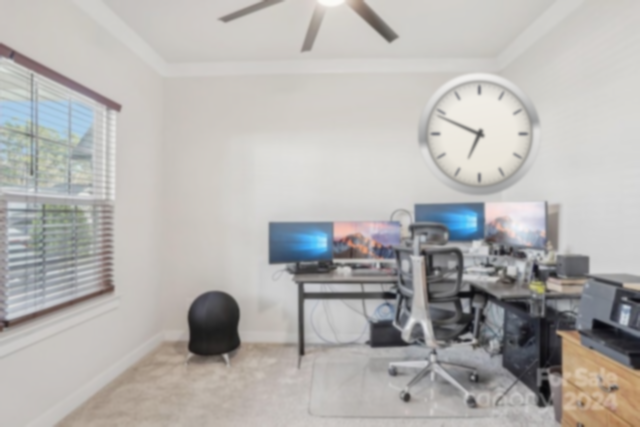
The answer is 6:49
